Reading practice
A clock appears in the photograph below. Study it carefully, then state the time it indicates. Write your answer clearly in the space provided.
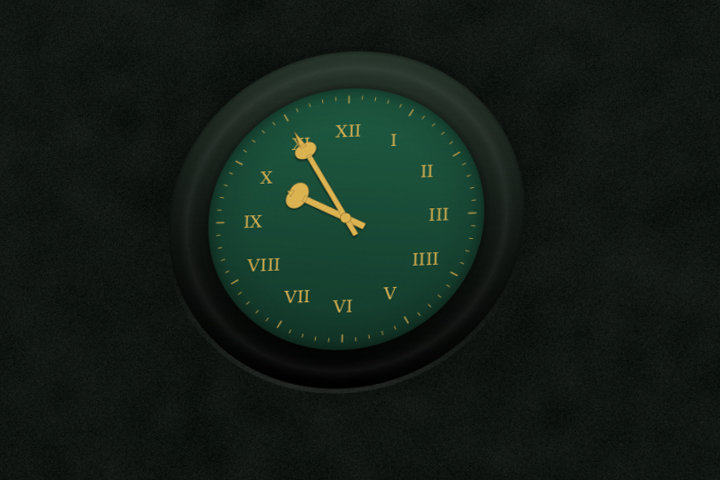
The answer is 9:55
